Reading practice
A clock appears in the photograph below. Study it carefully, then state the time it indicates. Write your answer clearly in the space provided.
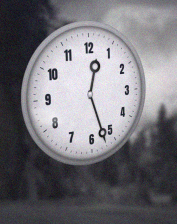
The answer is 12:27
